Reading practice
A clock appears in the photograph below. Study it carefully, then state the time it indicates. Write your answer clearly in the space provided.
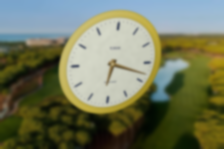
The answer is 6:18
